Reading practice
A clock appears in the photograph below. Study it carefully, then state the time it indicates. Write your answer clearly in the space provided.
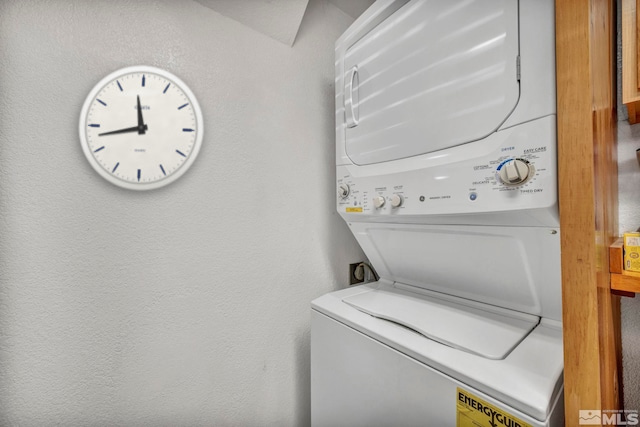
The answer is 11:43
